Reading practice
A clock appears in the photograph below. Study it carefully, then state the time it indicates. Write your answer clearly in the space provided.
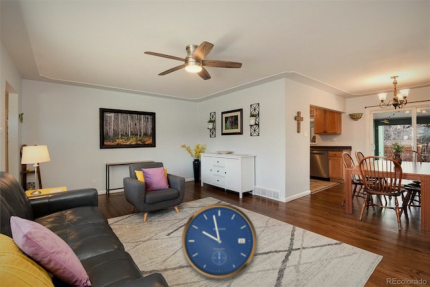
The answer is 9:58
